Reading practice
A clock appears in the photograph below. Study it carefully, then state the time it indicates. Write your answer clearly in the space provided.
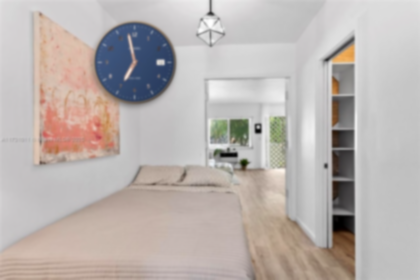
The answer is 6:58
